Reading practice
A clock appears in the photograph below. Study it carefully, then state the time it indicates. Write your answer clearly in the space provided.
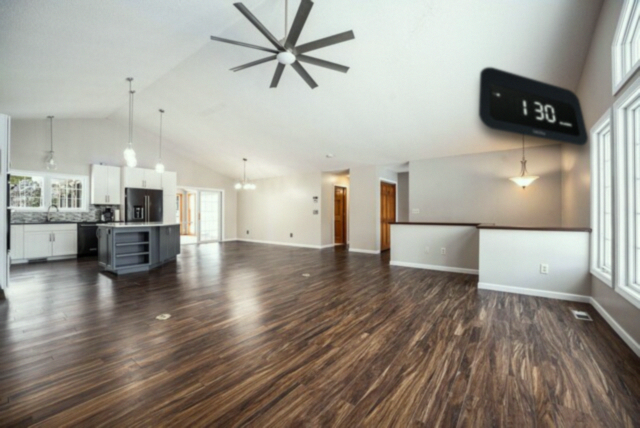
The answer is 1:30
